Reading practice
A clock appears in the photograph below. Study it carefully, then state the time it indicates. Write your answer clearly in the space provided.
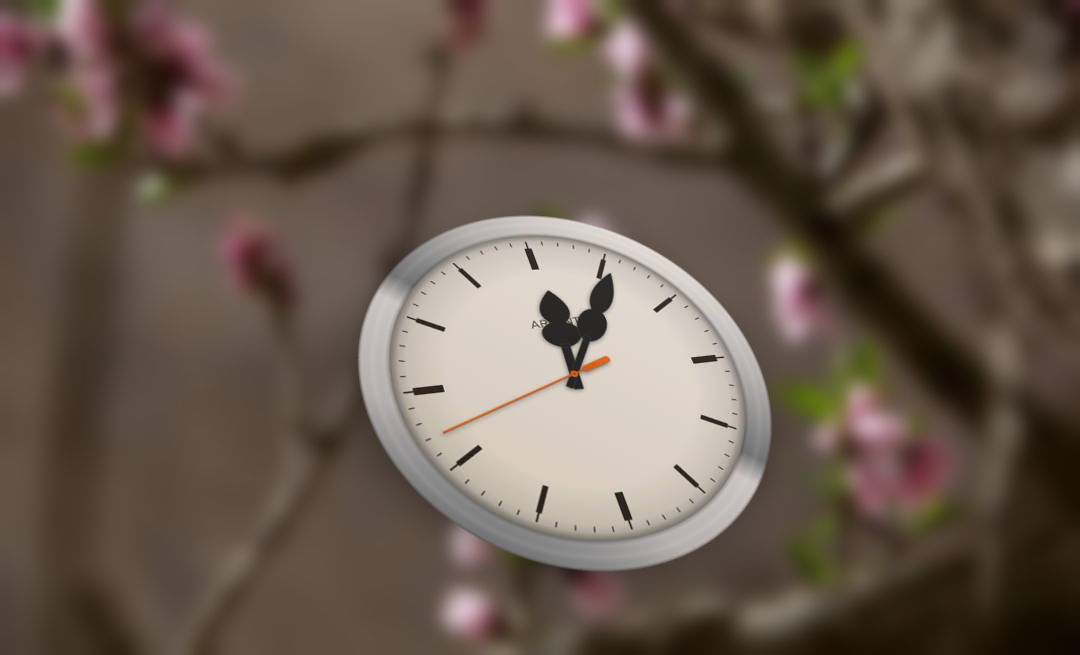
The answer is 12:05:42
